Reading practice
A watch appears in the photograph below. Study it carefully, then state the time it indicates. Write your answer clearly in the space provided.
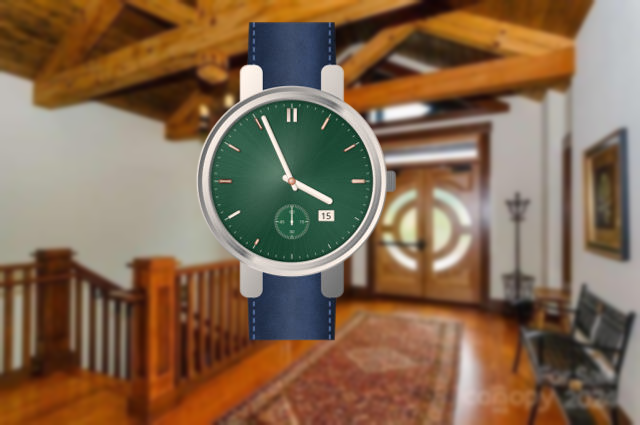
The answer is 3:56
